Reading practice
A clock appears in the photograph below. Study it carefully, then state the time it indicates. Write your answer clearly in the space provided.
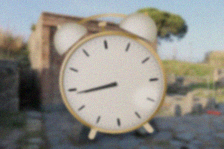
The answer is 8:44
